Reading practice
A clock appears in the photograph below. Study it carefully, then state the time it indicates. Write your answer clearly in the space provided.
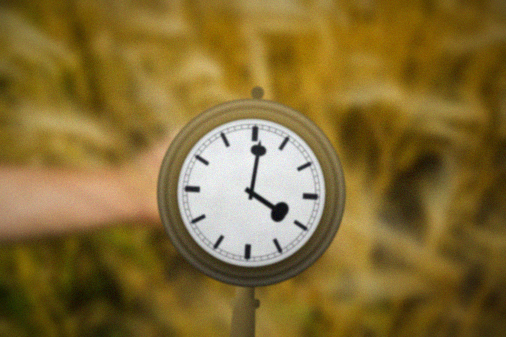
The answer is 4:01
